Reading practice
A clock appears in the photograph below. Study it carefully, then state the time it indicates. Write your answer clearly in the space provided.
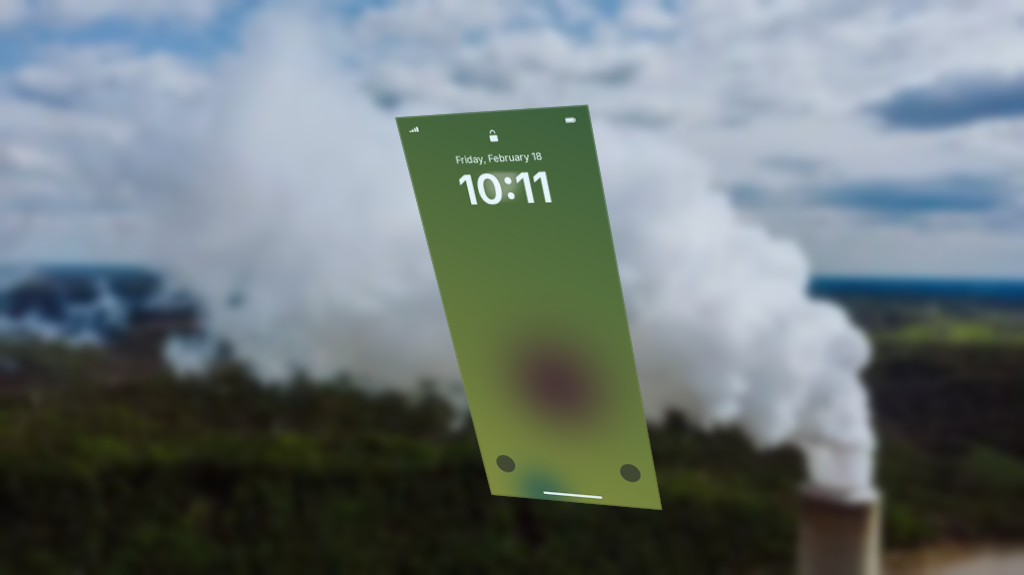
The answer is 10:11
